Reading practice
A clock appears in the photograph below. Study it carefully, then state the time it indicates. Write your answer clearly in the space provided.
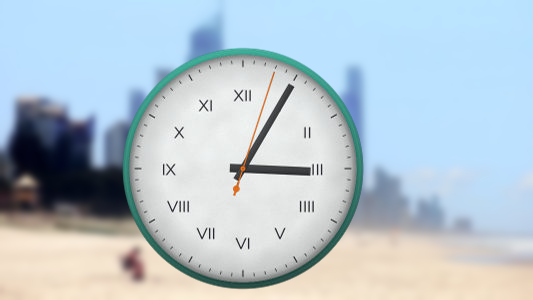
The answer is 3:05:03
